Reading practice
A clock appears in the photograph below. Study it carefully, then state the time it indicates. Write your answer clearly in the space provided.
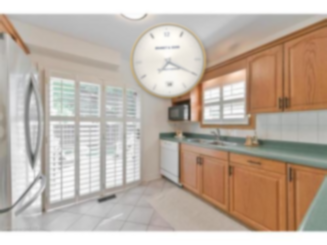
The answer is 7:20
